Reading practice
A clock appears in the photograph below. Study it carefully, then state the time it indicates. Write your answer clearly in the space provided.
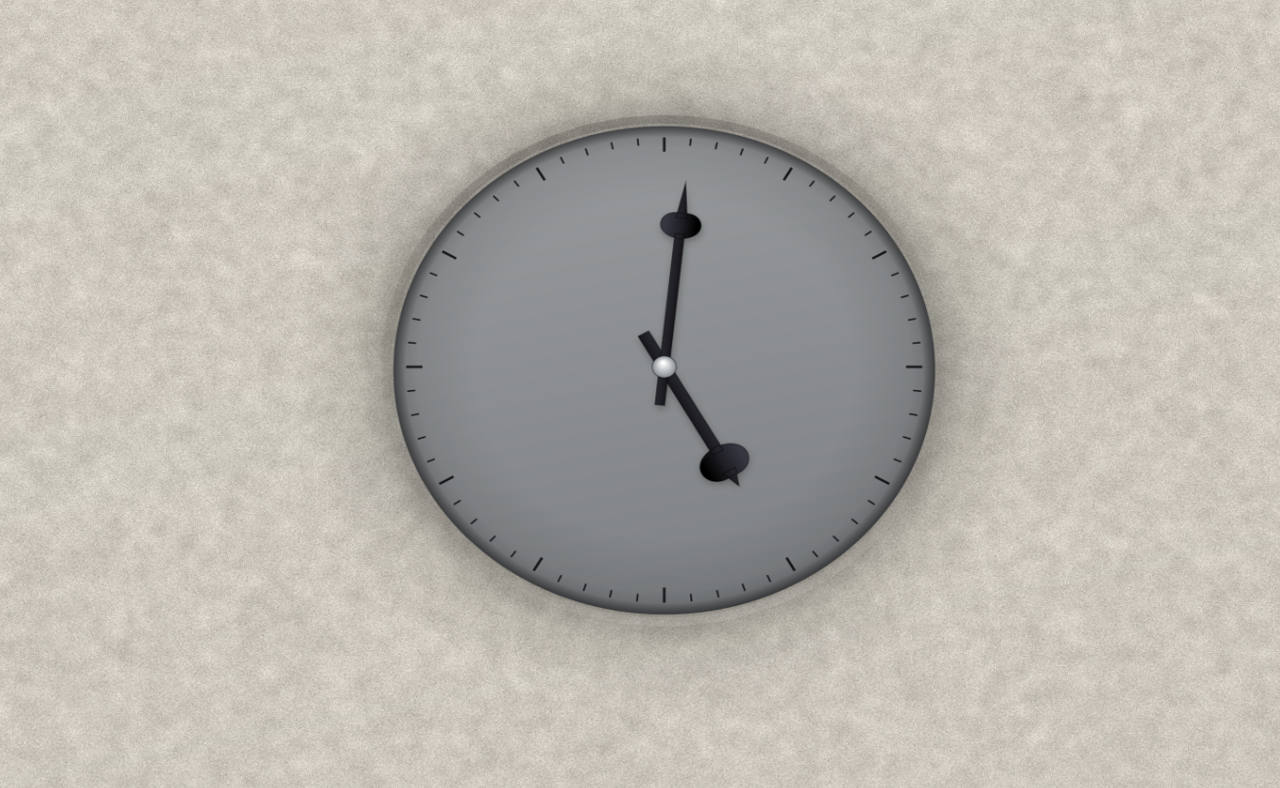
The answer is 5:01
